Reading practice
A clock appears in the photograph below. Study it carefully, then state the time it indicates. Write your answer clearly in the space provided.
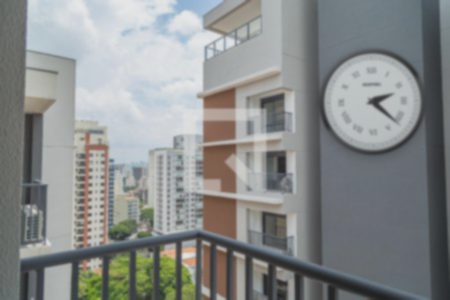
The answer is 2:22
